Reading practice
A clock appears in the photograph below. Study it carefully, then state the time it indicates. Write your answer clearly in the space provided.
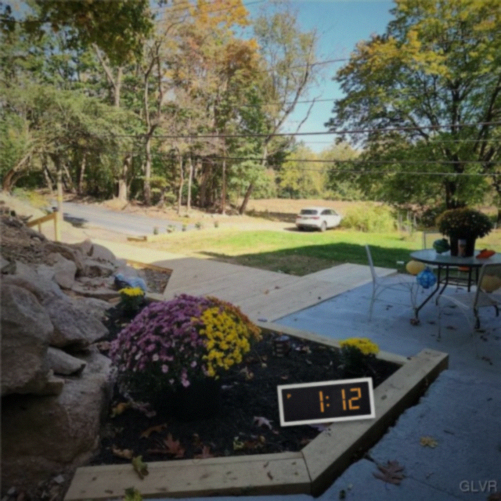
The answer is 1:12
